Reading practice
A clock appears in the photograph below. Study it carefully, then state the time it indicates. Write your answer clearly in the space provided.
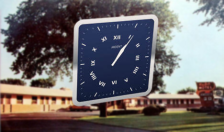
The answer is 1:06
